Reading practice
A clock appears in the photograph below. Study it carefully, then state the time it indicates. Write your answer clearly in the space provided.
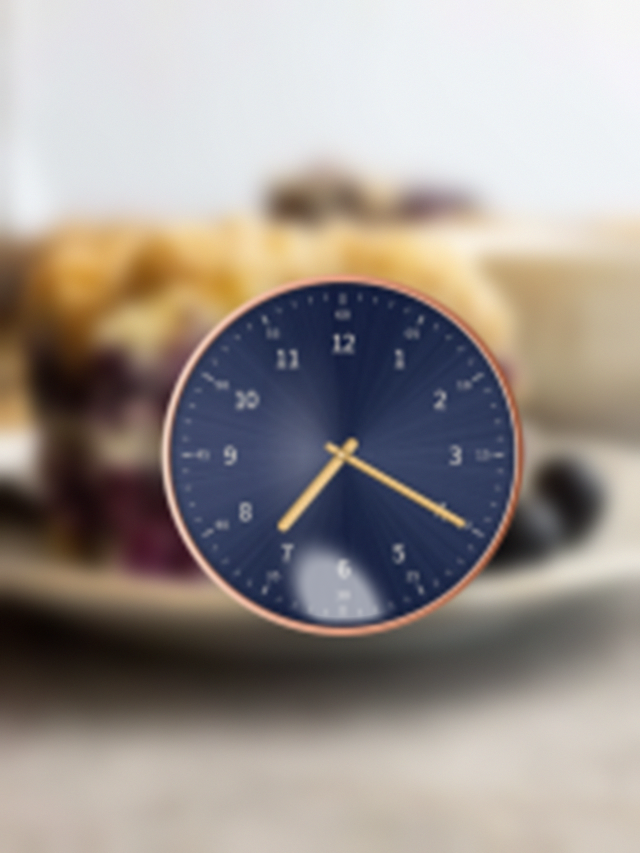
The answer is 7:20
